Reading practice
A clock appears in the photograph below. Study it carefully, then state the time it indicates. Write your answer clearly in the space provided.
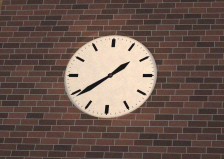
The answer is 1:39
